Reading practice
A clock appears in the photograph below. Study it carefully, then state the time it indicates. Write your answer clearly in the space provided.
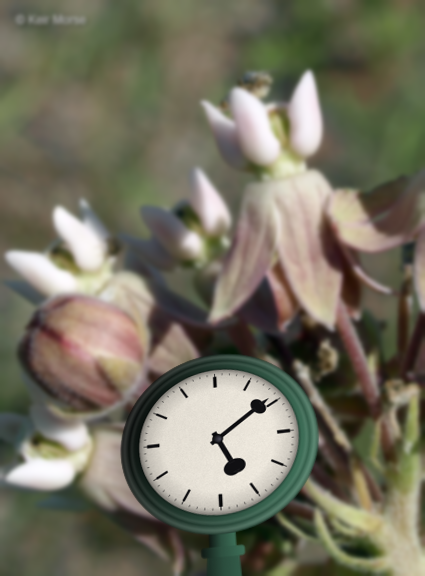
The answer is 5:09
